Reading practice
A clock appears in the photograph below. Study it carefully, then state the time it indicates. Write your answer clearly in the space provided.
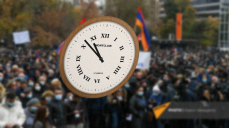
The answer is 10:52
